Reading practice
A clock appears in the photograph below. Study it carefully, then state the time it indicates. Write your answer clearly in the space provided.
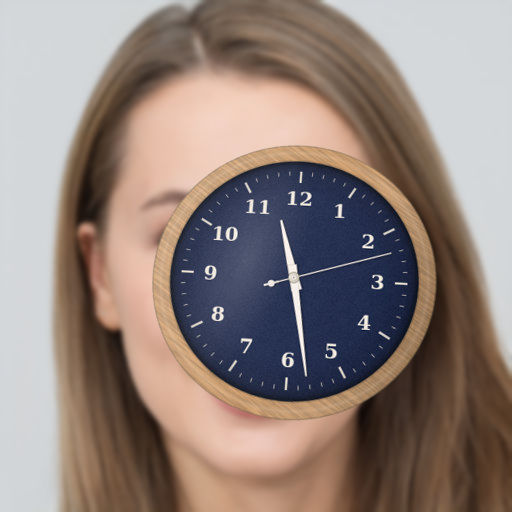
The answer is 11:28:12
